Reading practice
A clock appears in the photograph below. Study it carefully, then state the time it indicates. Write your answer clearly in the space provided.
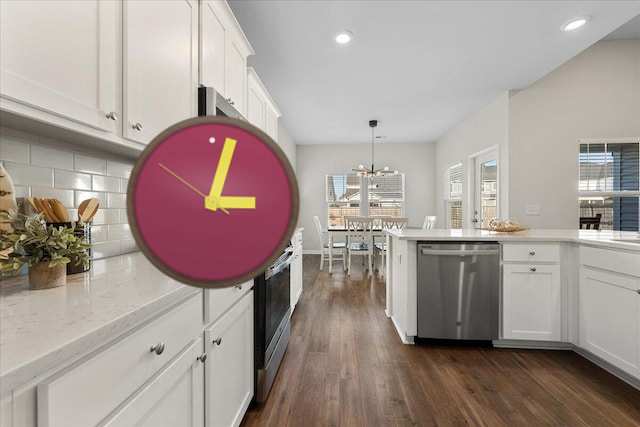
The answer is 3:02:51
